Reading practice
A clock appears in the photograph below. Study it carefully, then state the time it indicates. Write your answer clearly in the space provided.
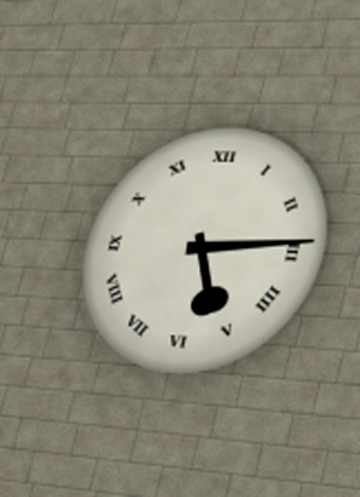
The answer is 5:14
